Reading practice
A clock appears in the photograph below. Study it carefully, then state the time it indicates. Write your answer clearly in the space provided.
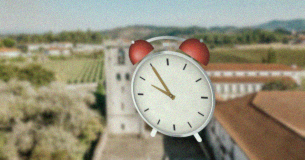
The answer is 9:55
